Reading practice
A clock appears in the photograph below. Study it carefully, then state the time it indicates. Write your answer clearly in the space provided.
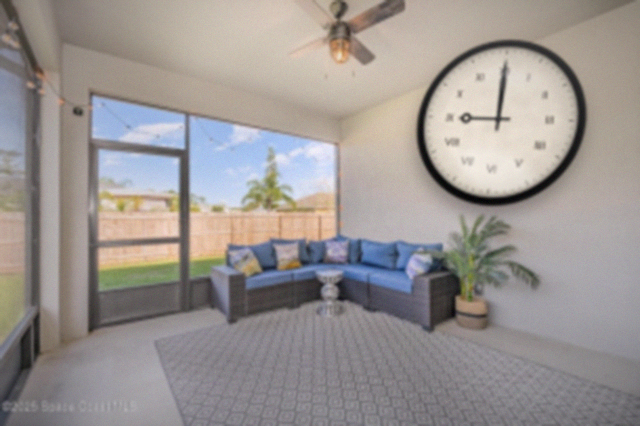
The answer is 9:00
